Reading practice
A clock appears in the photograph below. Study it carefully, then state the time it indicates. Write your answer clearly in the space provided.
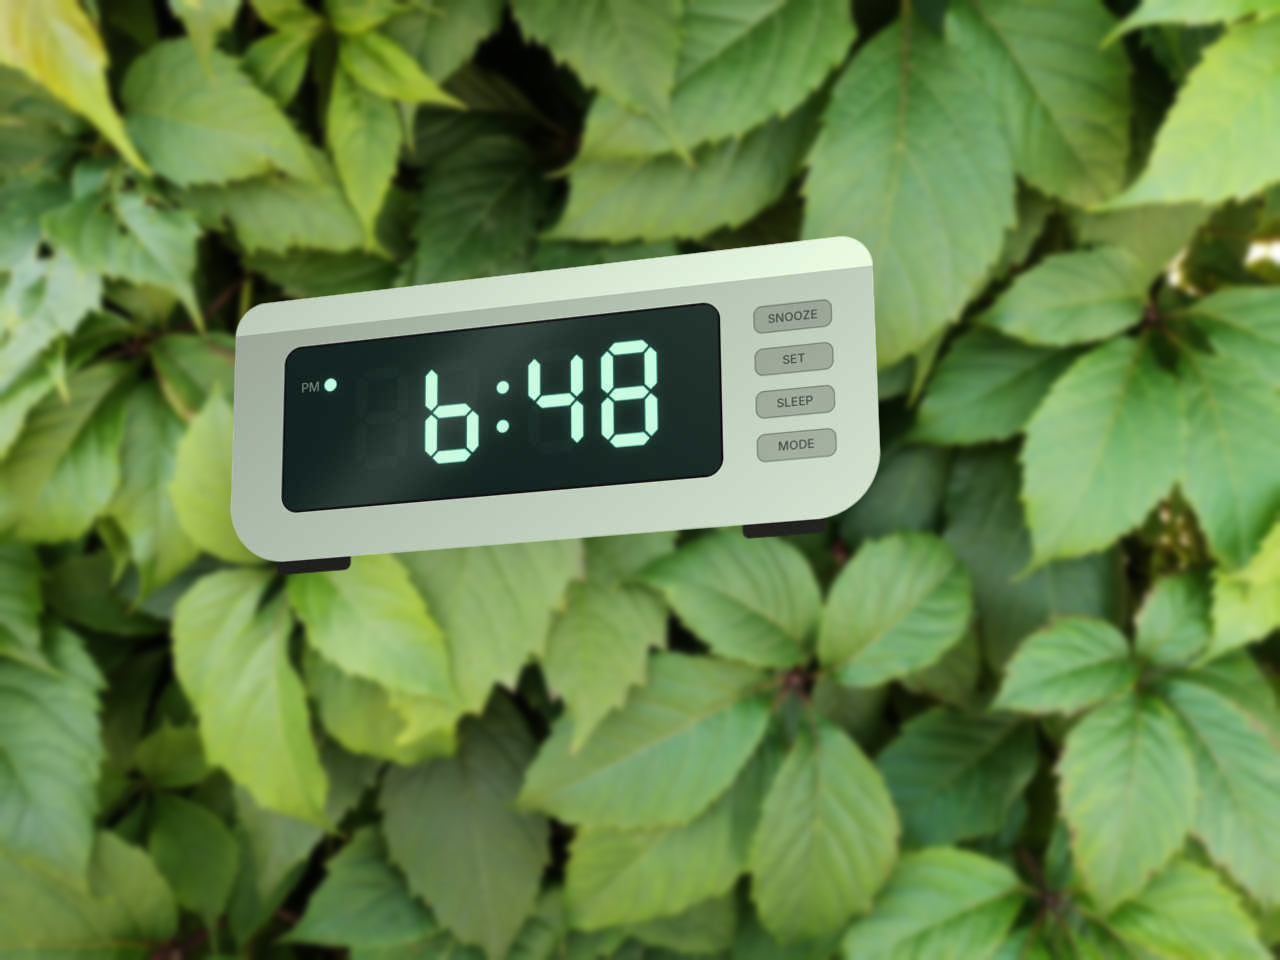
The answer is 6:48
